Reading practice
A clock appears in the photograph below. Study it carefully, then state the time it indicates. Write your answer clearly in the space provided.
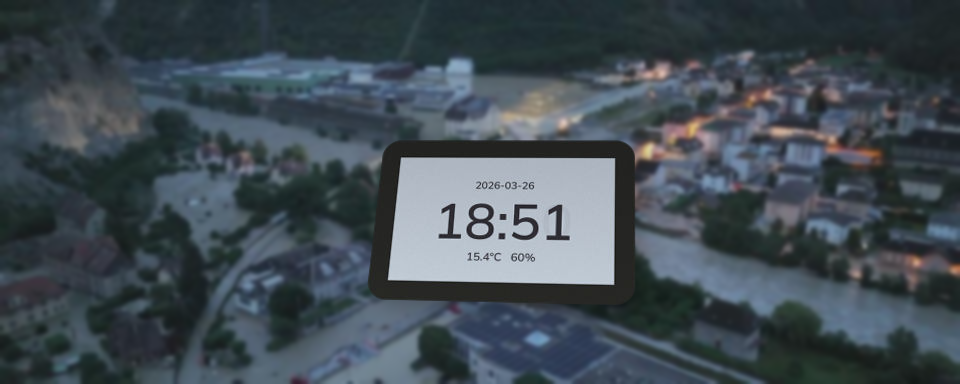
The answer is 18:51
